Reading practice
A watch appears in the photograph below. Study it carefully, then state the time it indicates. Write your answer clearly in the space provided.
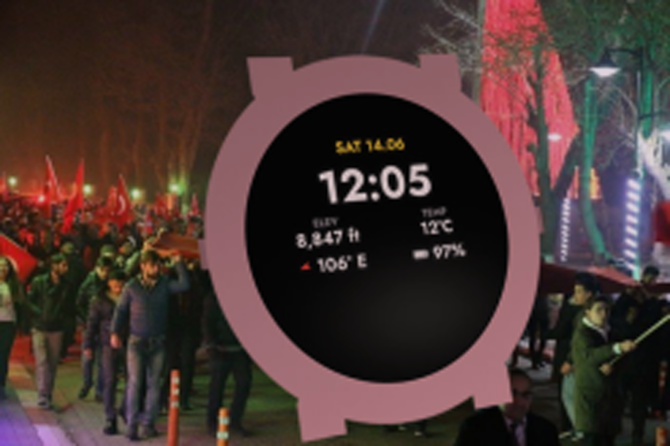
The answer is 12:05
